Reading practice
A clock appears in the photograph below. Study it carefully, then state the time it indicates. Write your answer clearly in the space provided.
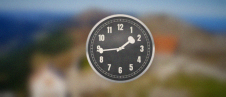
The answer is 1:44
